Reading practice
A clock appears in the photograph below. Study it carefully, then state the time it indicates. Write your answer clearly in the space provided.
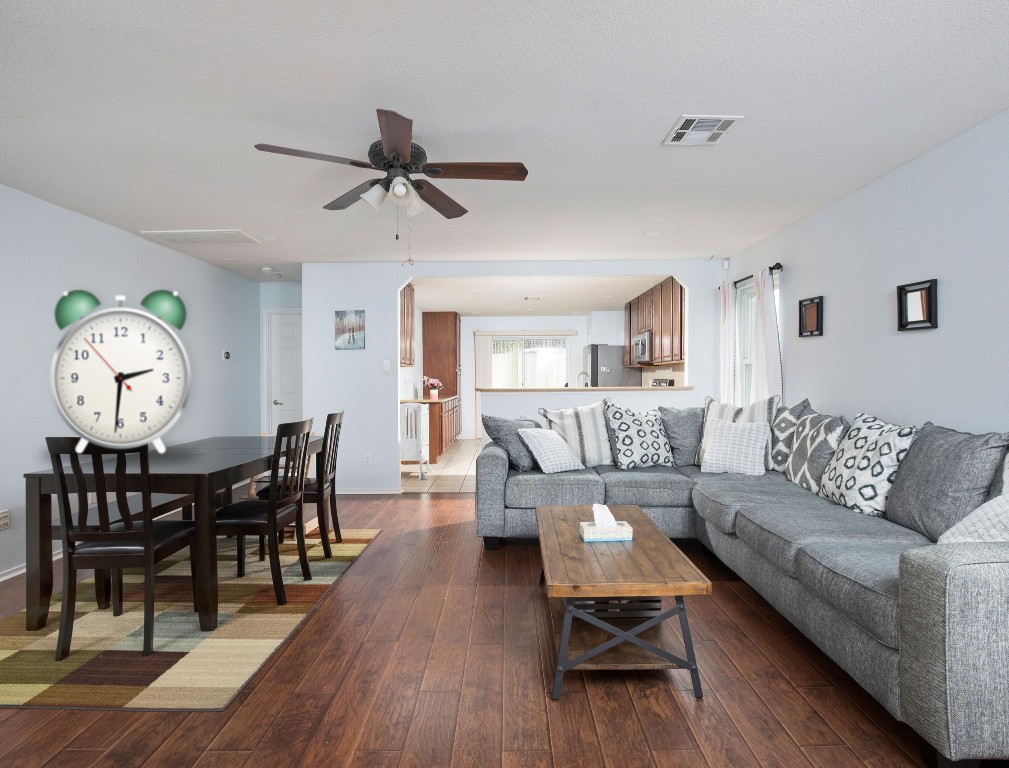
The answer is 2:30:53
